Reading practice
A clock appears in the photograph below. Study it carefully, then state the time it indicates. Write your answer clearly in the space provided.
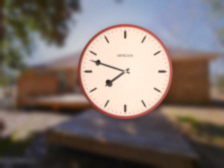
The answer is 7:48
